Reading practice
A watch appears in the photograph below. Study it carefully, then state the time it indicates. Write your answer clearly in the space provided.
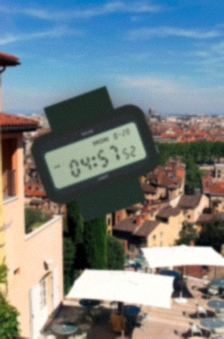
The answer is 4:57:52
